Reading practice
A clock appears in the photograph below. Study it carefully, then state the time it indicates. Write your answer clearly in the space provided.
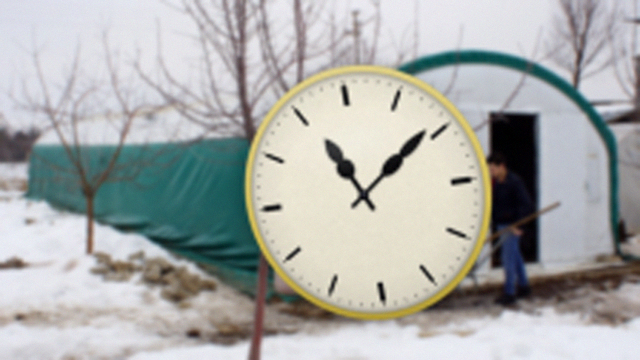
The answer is 11:09
